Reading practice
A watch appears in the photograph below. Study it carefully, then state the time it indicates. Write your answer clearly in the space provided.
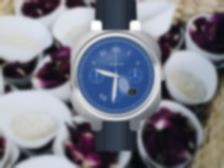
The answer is 9:31
